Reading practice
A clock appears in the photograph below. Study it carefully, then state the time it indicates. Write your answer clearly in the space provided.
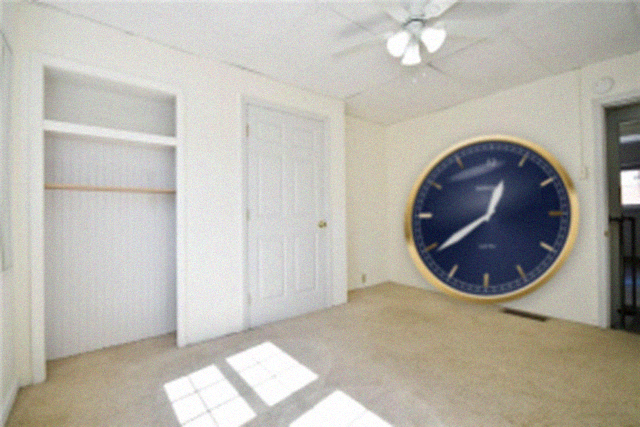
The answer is 12:39
